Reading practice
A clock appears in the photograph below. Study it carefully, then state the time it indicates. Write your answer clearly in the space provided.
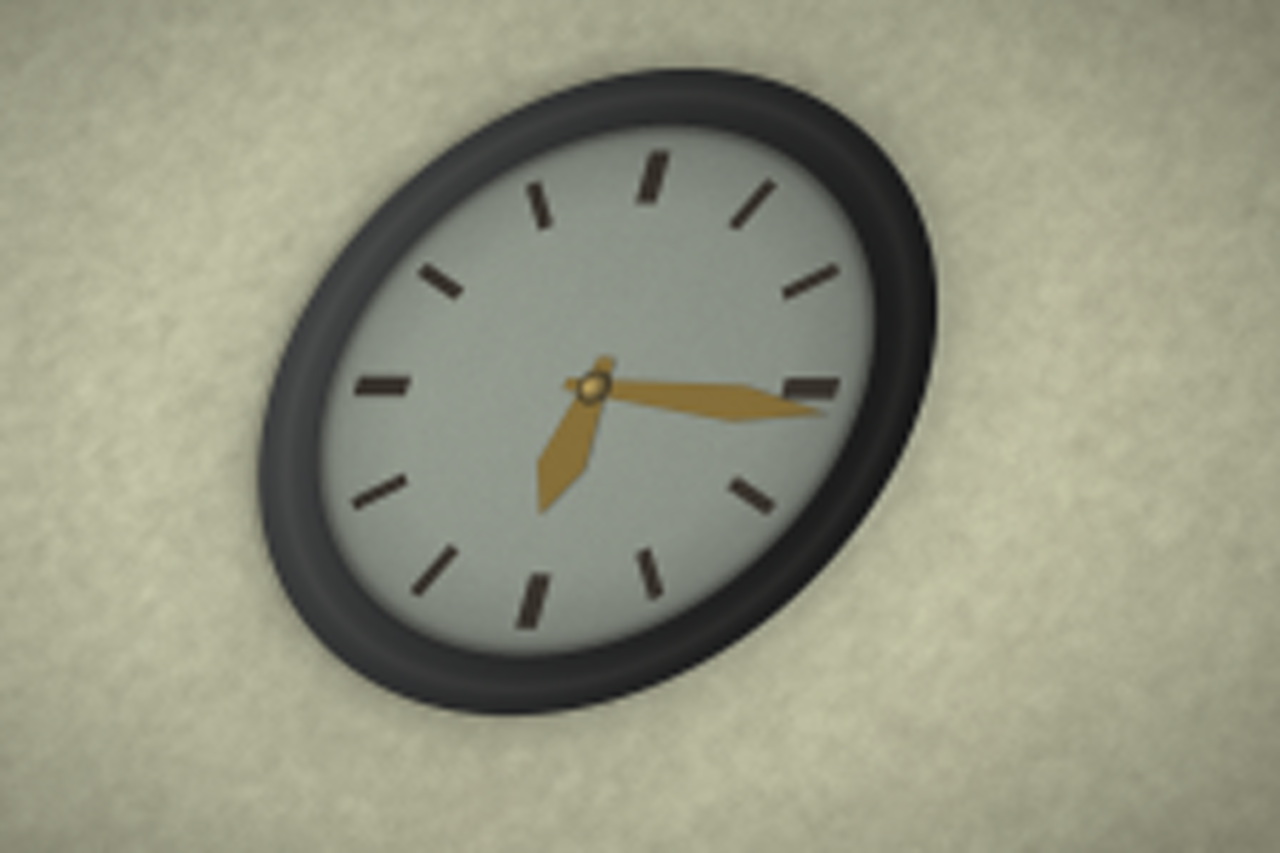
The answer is 6:16
